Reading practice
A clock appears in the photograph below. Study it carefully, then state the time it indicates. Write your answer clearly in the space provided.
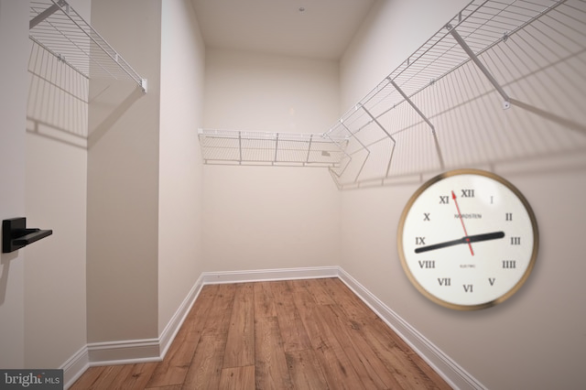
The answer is 2:42:57
